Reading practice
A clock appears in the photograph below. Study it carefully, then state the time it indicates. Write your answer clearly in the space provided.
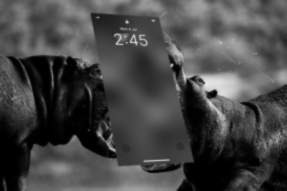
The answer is 2:45
